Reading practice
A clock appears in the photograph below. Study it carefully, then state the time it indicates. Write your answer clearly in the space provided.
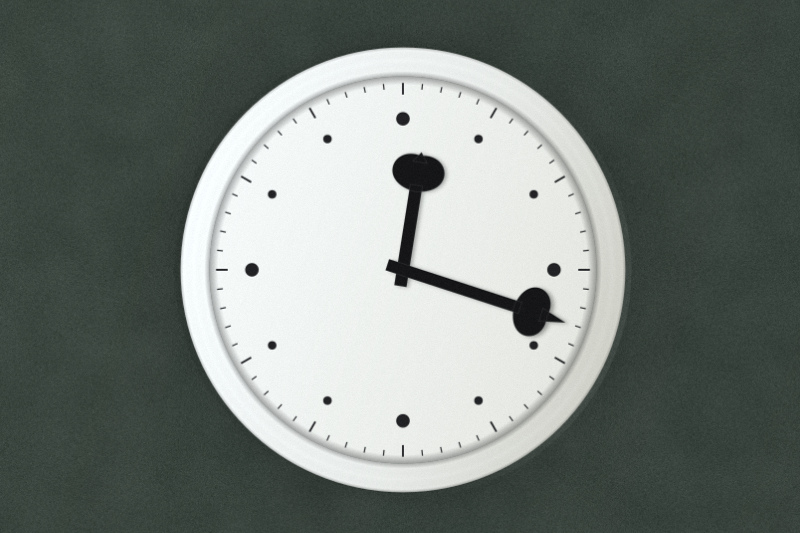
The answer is 12:18
